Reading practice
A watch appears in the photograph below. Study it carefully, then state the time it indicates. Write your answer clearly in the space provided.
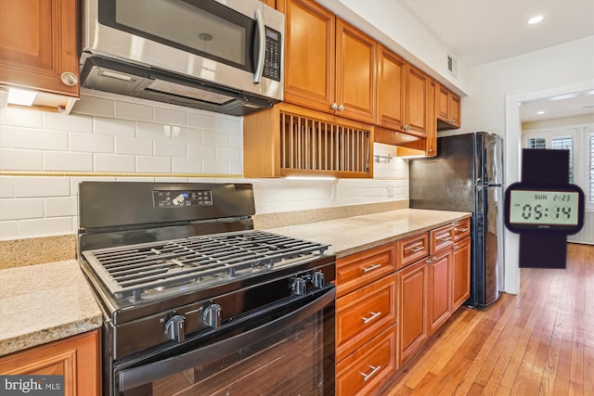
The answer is 5:14
